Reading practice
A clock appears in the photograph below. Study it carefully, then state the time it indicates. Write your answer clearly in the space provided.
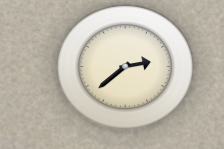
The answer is 2:38
